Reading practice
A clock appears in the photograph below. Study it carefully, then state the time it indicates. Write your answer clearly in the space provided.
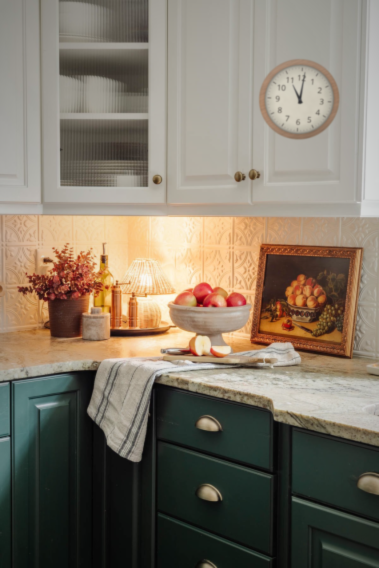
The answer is 11:01
